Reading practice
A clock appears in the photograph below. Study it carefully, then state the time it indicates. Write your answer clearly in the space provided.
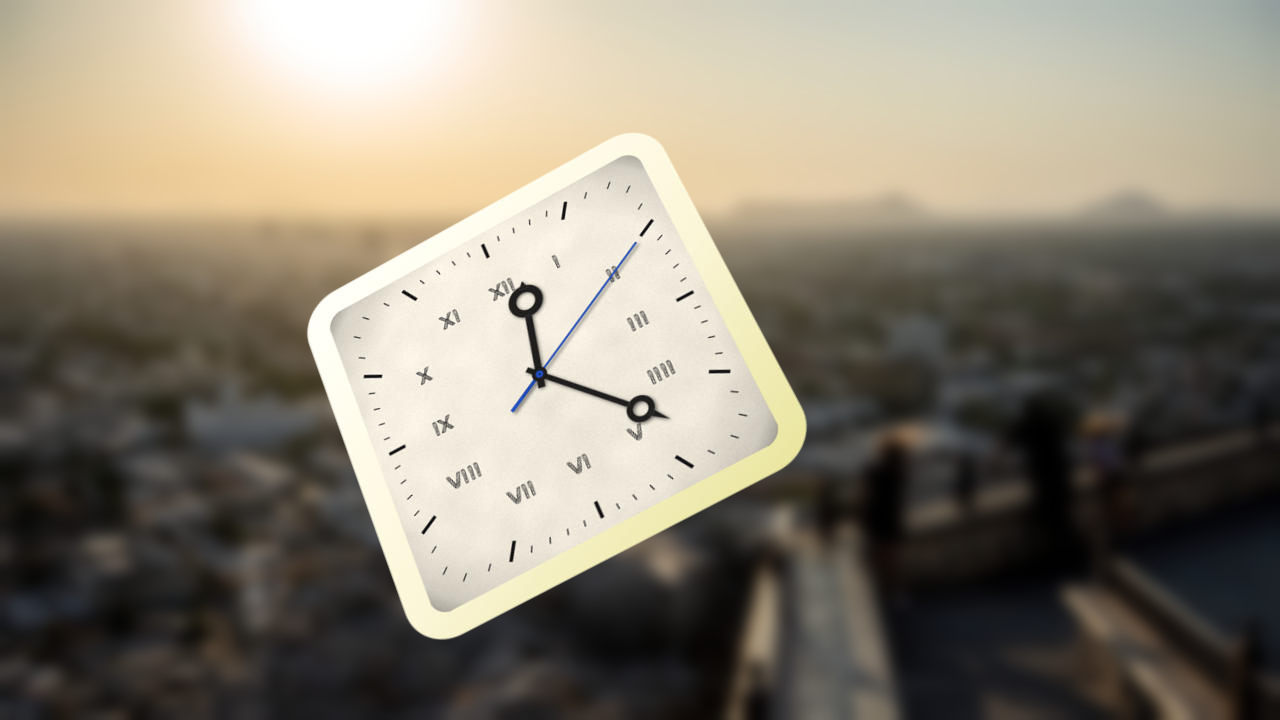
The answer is 12:23:10
